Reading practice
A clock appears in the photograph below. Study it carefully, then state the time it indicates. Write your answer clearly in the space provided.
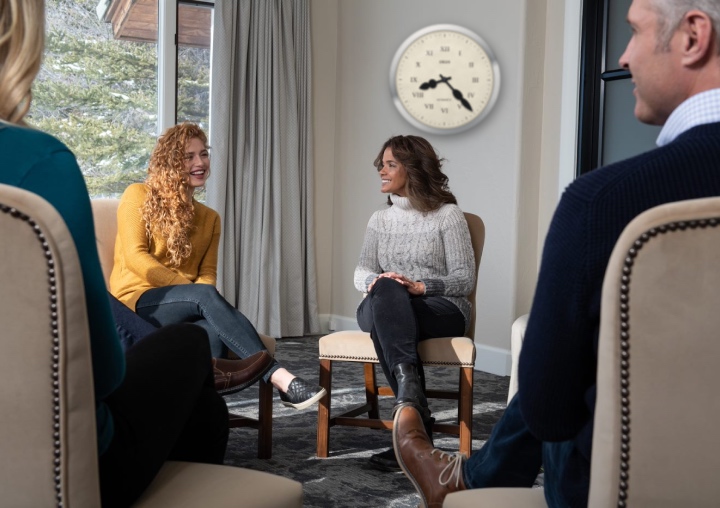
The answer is 8:23
